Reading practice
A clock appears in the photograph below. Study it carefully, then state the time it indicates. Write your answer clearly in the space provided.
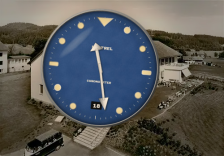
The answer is 11:28
